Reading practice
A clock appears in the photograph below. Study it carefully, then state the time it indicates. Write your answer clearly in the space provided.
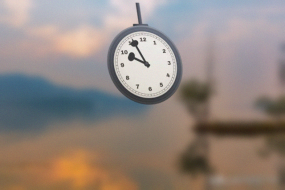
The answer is 9:56
